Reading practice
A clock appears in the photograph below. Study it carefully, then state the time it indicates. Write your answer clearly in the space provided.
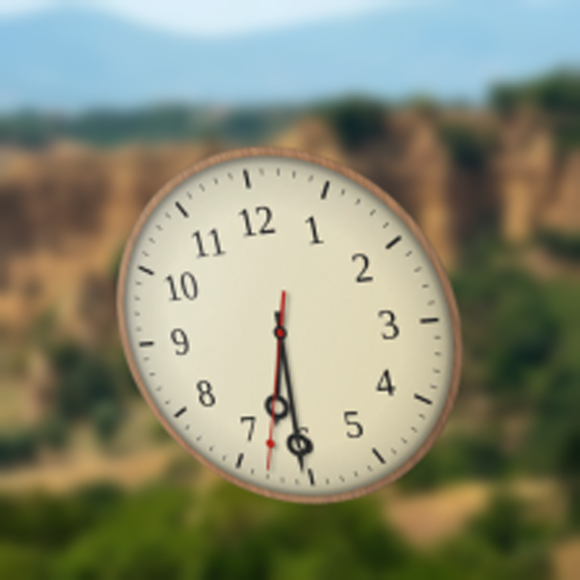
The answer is 6:30:33
